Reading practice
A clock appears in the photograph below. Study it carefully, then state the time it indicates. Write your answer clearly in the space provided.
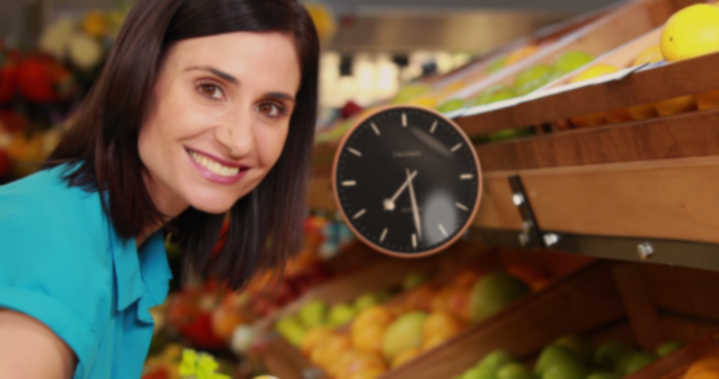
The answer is 7:29
